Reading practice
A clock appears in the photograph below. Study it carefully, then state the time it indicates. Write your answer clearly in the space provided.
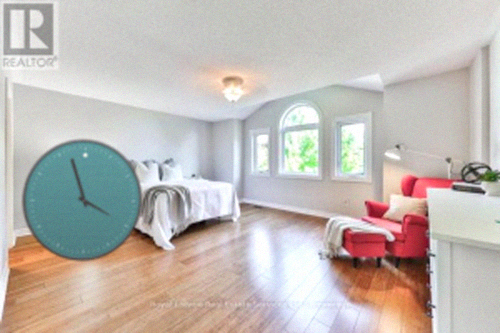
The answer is 3:57
